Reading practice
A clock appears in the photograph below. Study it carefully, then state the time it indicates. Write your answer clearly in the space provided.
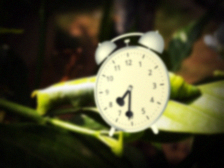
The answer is 7:31
